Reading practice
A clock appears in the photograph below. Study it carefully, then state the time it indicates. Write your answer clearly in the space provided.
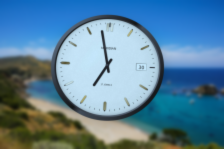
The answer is 6:58
